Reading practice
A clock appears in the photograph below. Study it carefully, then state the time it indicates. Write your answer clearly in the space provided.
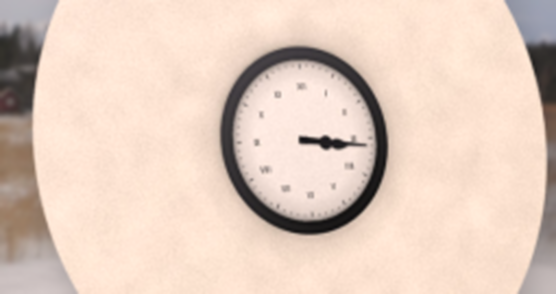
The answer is 3:16
